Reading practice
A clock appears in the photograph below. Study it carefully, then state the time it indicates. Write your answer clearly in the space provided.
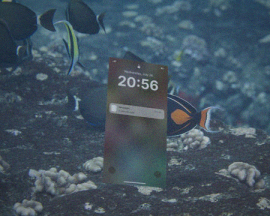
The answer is 20:56
